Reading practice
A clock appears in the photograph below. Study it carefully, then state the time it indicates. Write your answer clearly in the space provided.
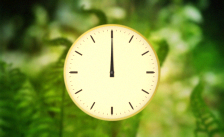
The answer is 12:00
